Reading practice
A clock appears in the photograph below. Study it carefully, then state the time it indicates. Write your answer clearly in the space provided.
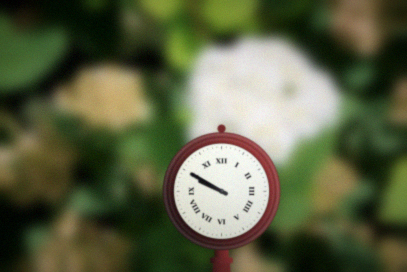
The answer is 9:50
